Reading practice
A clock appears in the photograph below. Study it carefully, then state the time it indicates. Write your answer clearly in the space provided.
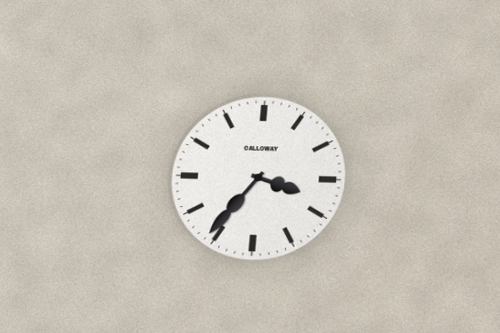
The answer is 3:36
